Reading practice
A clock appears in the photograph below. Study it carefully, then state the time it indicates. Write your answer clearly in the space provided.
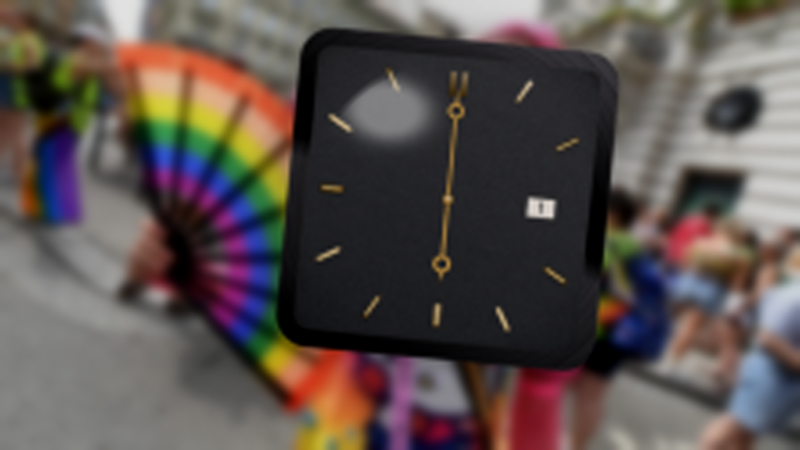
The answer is 6:00
